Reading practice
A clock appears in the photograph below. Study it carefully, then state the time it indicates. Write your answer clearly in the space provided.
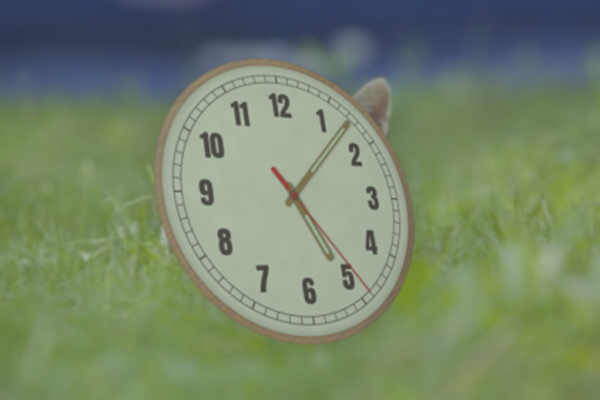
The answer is 5:07:24
